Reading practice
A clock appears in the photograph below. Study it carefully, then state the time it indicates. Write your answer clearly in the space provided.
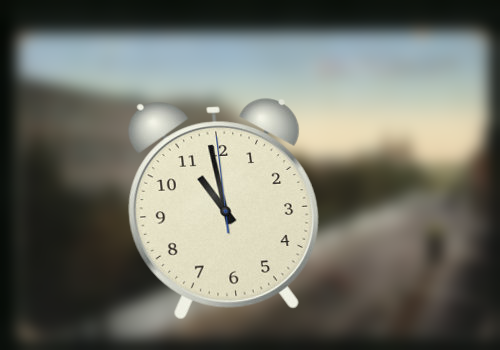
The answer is 10:59:00
